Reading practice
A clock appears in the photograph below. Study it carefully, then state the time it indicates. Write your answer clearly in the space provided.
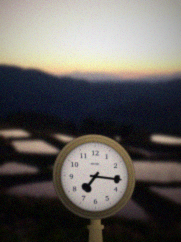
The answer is 7:16
